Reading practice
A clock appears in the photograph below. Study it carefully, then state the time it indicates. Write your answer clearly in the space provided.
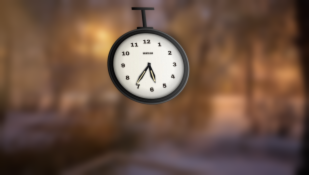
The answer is 5:36
